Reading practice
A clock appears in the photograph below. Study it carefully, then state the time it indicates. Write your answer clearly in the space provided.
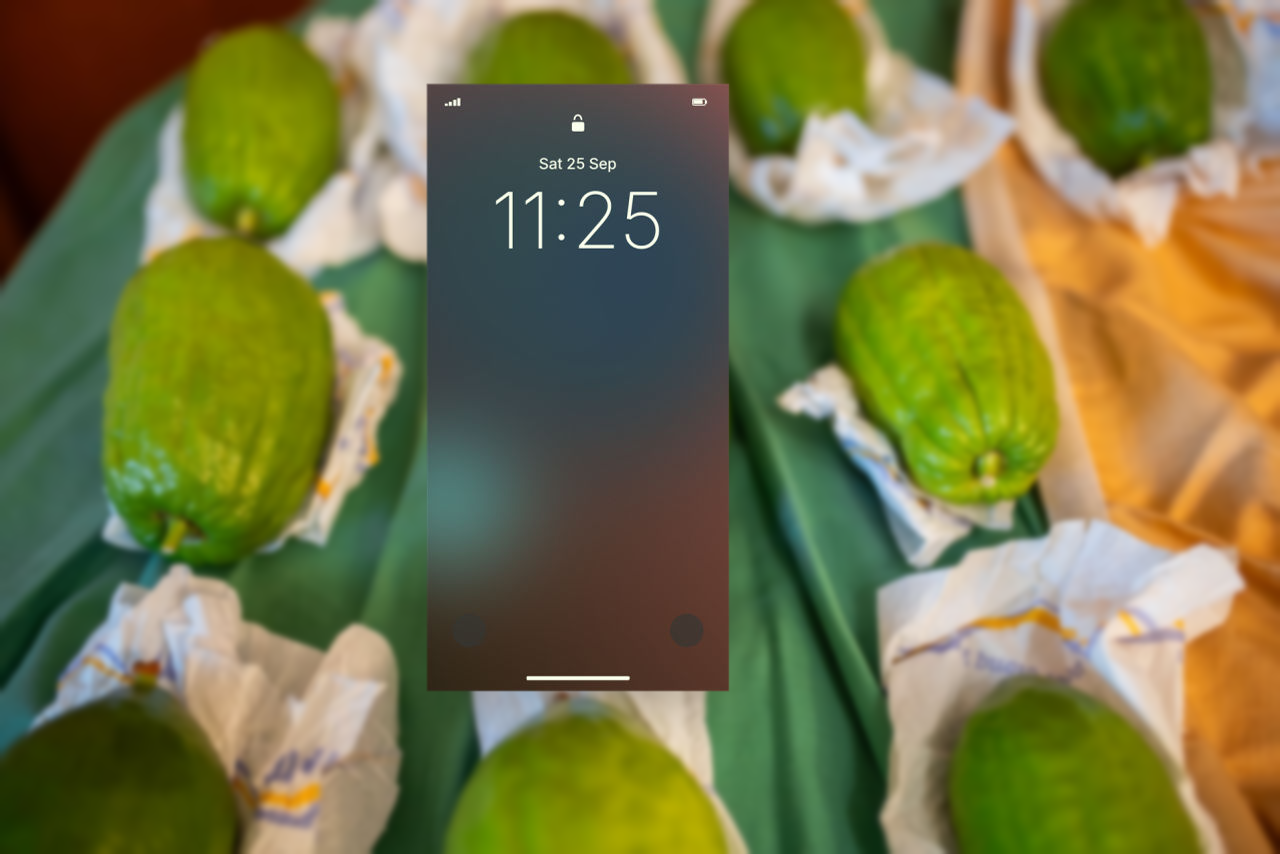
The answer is 11:25
